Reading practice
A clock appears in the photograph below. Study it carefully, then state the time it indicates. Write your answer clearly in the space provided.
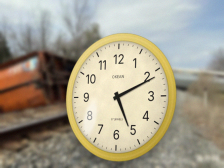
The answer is 5:11
